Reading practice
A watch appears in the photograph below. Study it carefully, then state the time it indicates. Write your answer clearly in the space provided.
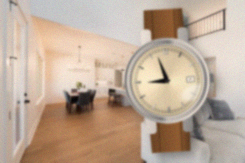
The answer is 8:57
